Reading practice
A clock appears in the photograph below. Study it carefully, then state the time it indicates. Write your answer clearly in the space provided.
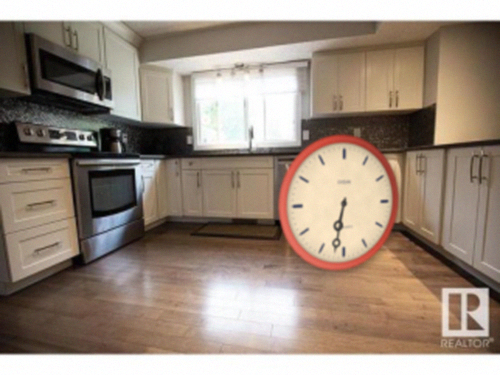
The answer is 6:32
